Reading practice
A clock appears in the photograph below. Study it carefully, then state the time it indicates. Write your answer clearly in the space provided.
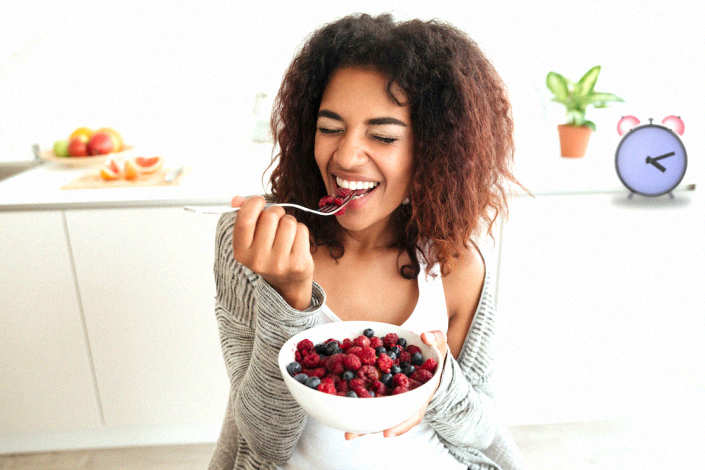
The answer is 4:12
